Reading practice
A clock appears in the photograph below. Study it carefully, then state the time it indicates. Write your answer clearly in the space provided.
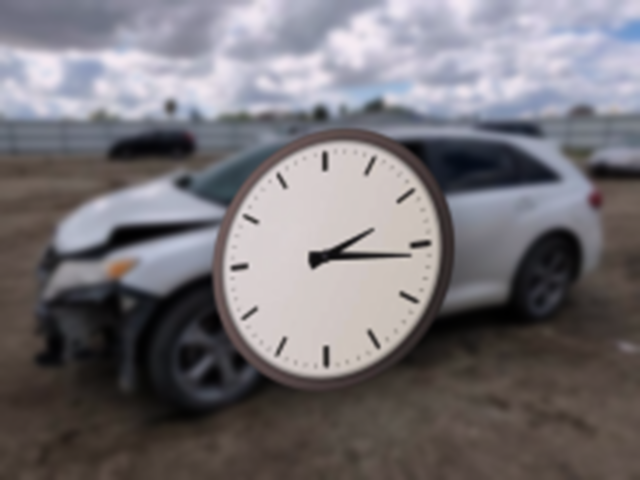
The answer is 2:16
